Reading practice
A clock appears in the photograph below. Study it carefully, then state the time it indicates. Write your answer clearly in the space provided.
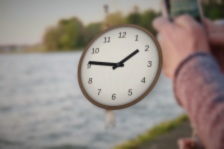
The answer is 1:46
